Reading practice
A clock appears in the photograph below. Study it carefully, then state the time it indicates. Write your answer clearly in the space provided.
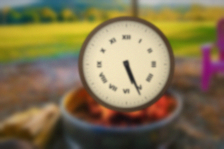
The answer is 5:26
